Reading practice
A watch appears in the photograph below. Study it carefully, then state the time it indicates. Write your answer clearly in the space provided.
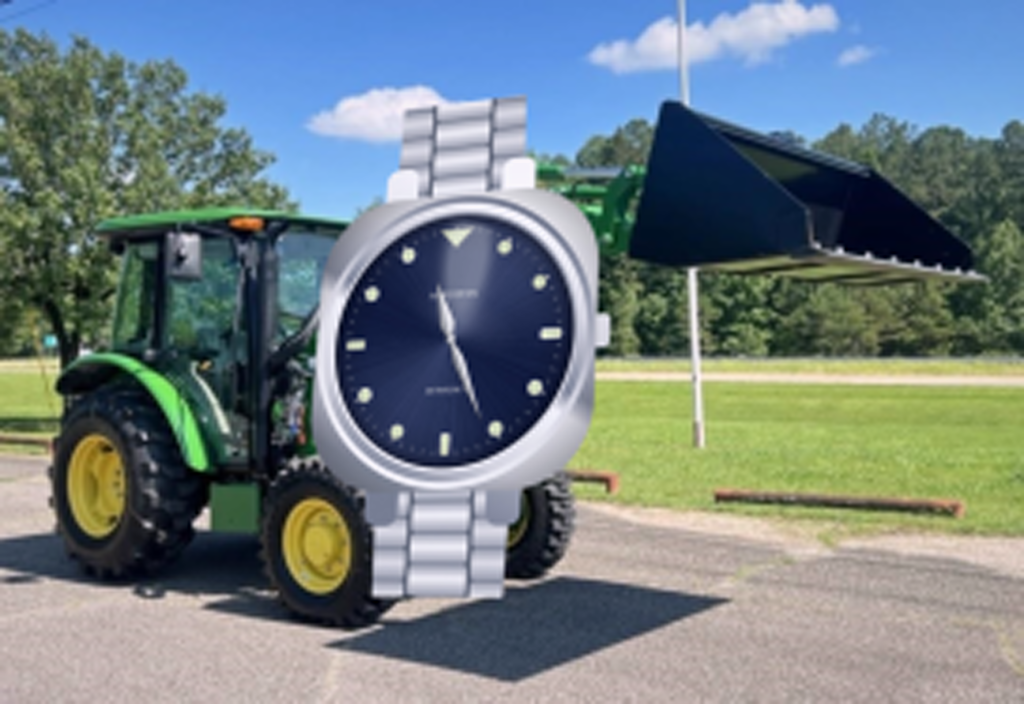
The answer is 11:26
